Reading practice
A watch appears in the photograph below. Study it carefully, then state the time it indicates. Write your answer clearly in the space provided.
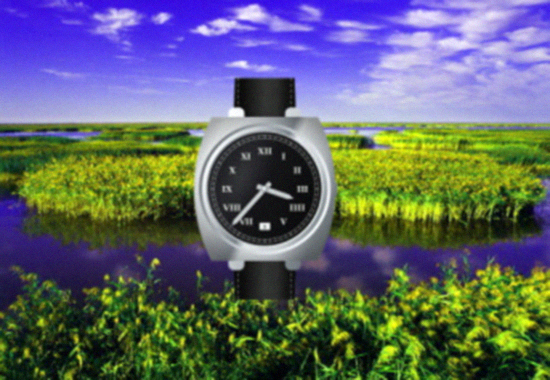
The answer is 3:37
